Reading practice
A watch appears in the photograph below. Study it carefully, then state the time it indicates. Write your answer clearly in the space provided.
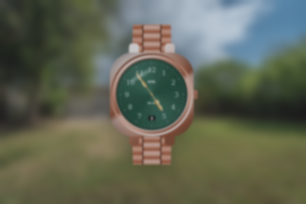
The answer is 4:54
